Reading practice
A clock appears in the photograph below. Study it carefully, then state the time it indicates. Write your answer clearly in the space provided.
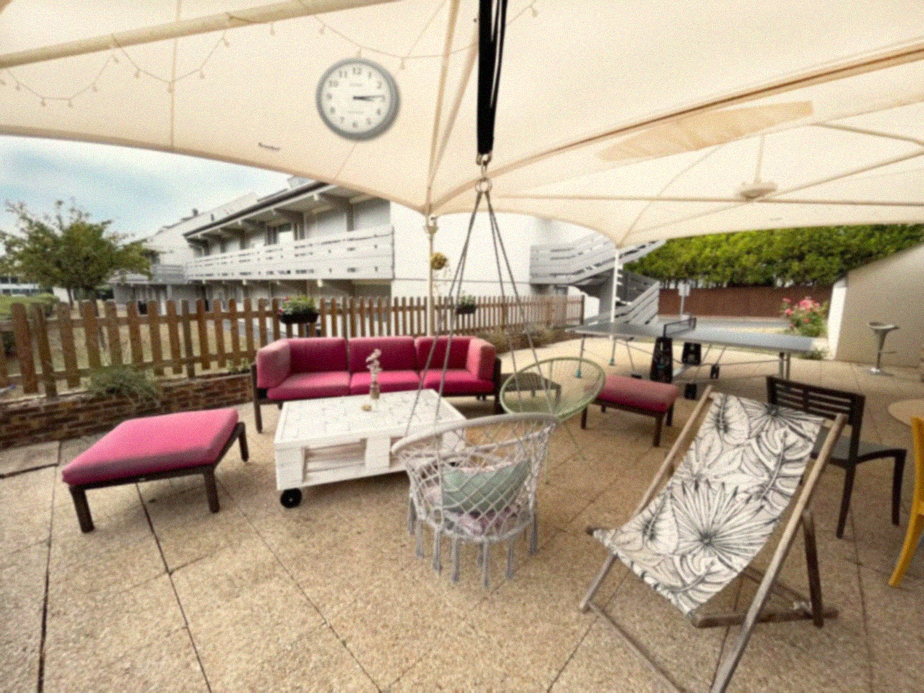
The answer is 3:14
